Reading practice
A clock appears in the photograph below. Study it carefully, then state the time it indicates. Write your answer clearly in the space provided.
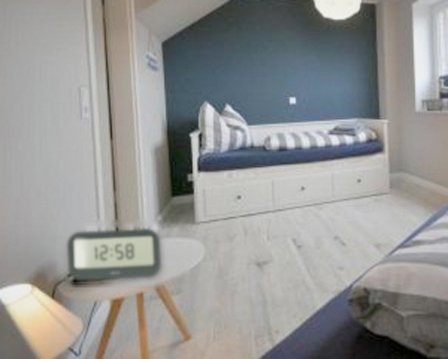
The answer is 12:58
